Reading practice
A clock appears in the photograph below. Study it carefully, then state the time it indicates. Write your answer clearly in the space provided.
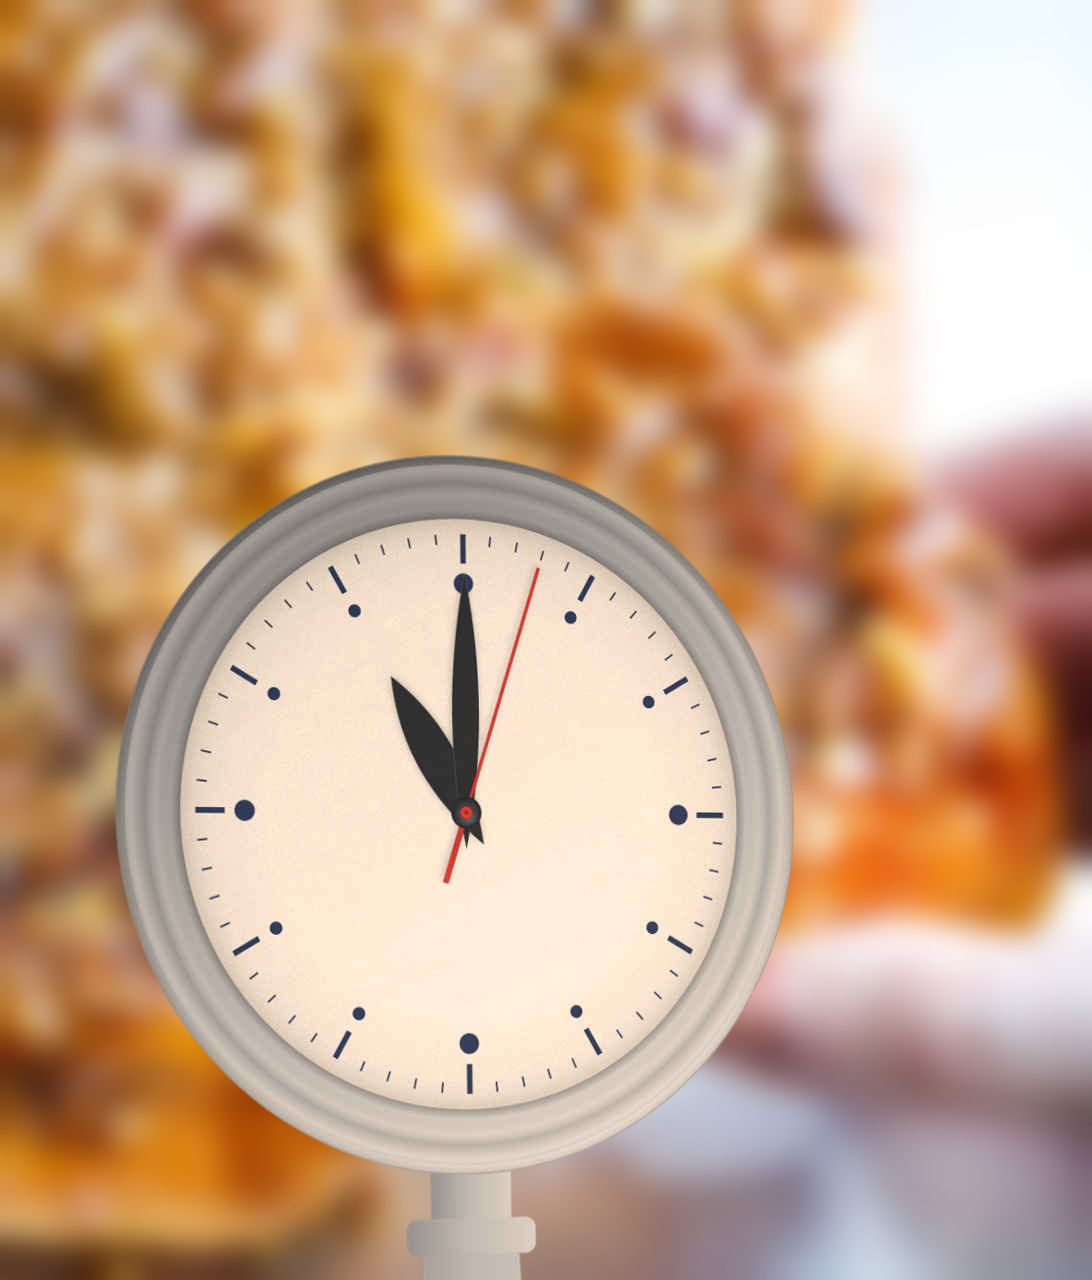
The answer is 11:00:03
